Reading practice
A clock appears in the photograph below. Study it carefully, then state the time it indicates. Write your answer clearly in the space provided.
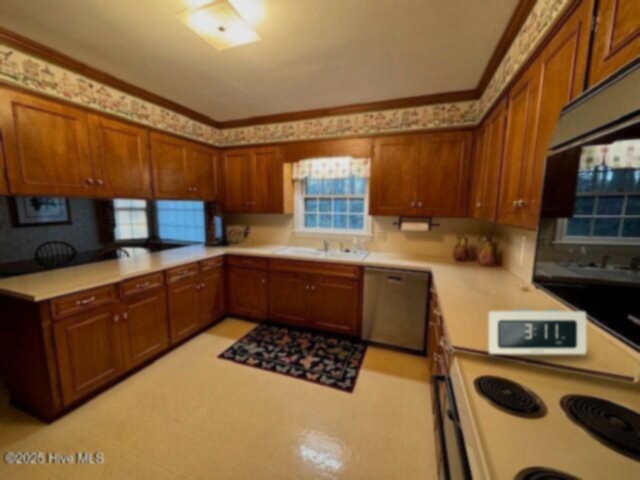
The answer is 3:11
